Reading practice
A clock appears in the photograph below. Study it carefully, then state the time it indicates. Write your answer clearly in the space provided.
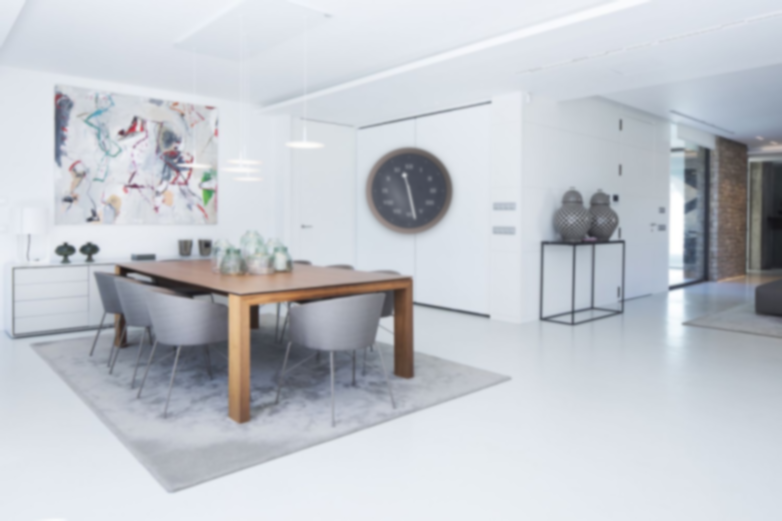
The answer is 11:28
